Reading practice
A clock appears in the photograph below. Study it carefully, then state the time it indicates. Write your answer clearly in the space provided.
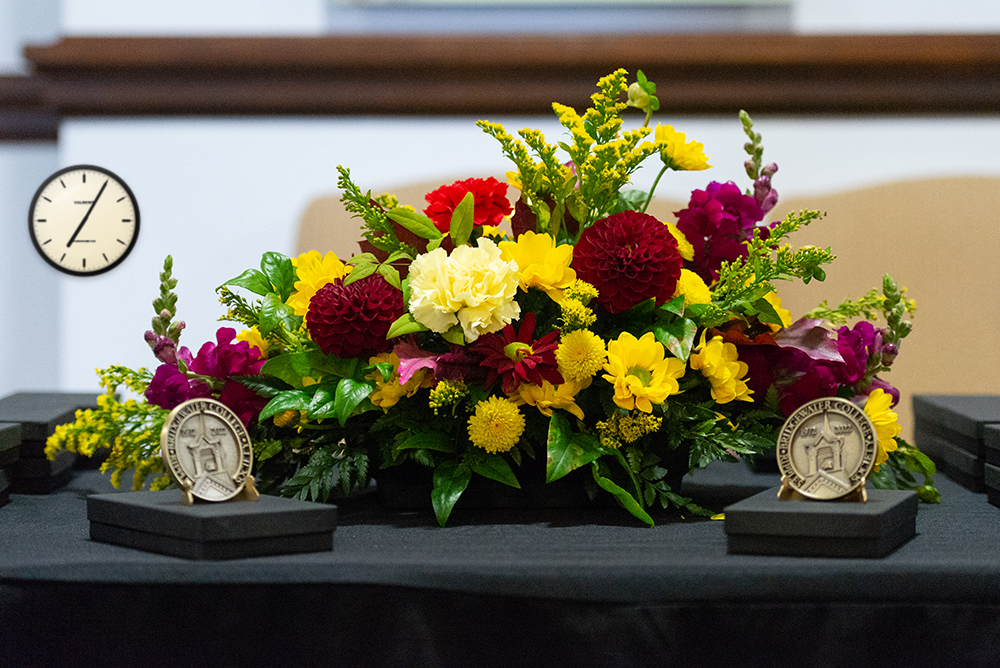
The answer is 7:05
